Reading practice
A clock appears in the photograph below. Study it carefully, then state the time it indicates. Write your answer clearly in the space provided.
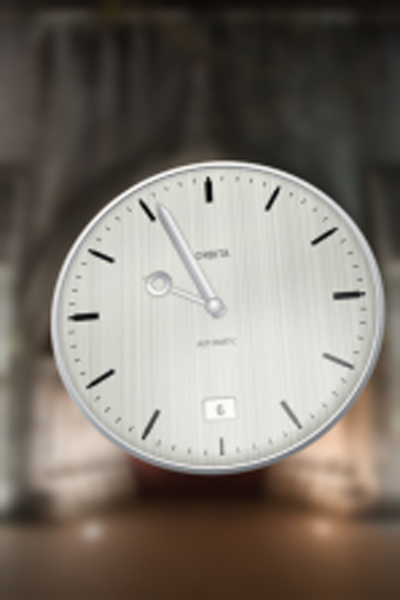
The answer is 9:56
